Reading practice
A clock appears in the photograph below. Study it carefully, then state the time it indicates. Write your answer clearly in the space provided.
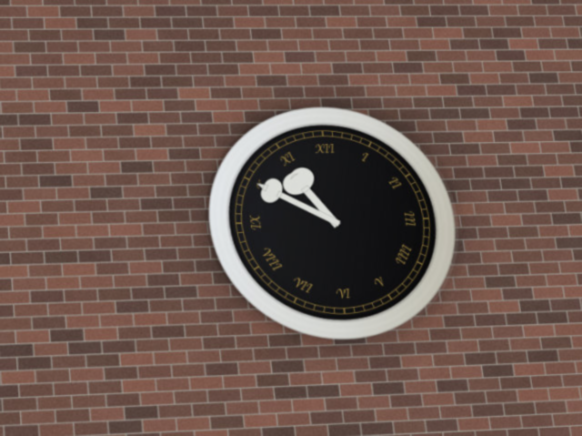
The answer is 10:50
